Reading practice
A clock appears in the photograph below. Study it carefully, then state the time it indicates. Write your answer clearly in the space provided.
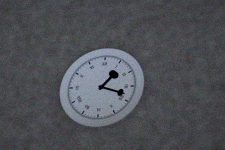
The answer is 1:18
